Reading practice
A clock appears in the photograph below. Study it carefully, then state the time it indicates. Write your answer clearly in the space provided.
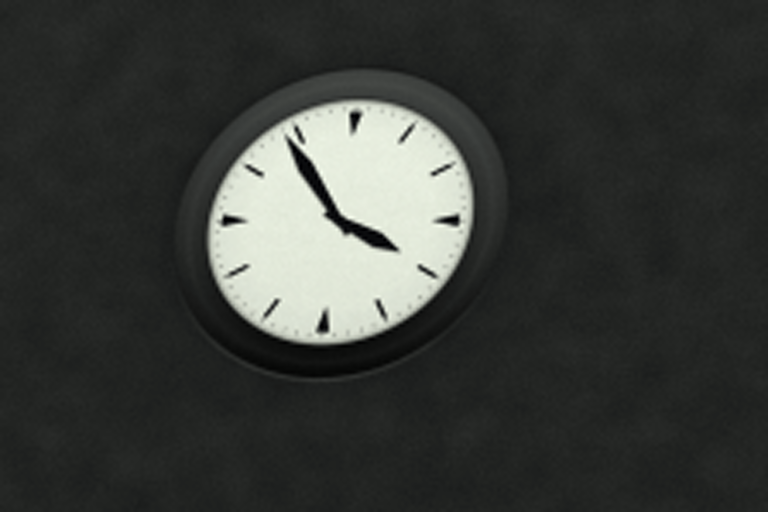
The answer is 3:54
